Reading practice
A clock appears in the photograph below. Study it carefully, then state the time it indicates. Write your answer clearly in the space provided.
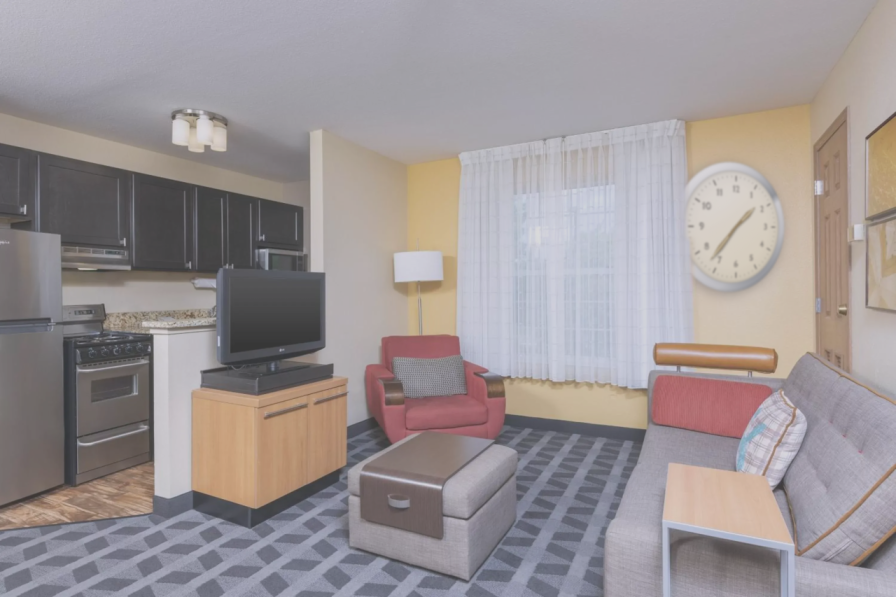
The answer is 1:37
